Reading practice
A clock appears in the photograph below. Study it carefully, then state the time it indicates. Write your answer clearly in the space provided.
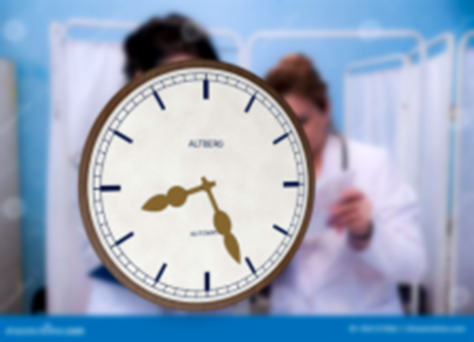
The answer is 8:26
